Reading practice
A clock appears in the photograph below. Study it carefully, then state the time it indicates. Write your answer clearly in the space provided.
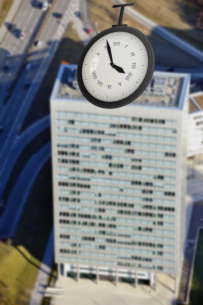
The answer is 3:56
